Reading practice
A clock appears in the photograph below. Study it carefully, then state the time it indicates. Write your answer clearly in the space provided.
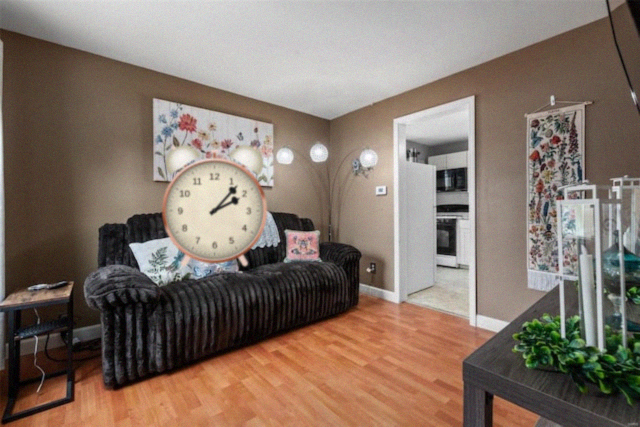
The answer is 2:07
